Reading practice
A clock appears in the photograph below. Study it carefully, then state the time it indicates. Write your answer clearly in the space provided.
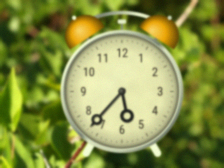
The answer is 5:37
